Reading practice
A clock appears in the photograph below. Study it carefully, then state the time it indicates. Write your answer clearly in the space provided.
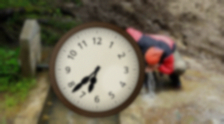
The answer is 6:38
